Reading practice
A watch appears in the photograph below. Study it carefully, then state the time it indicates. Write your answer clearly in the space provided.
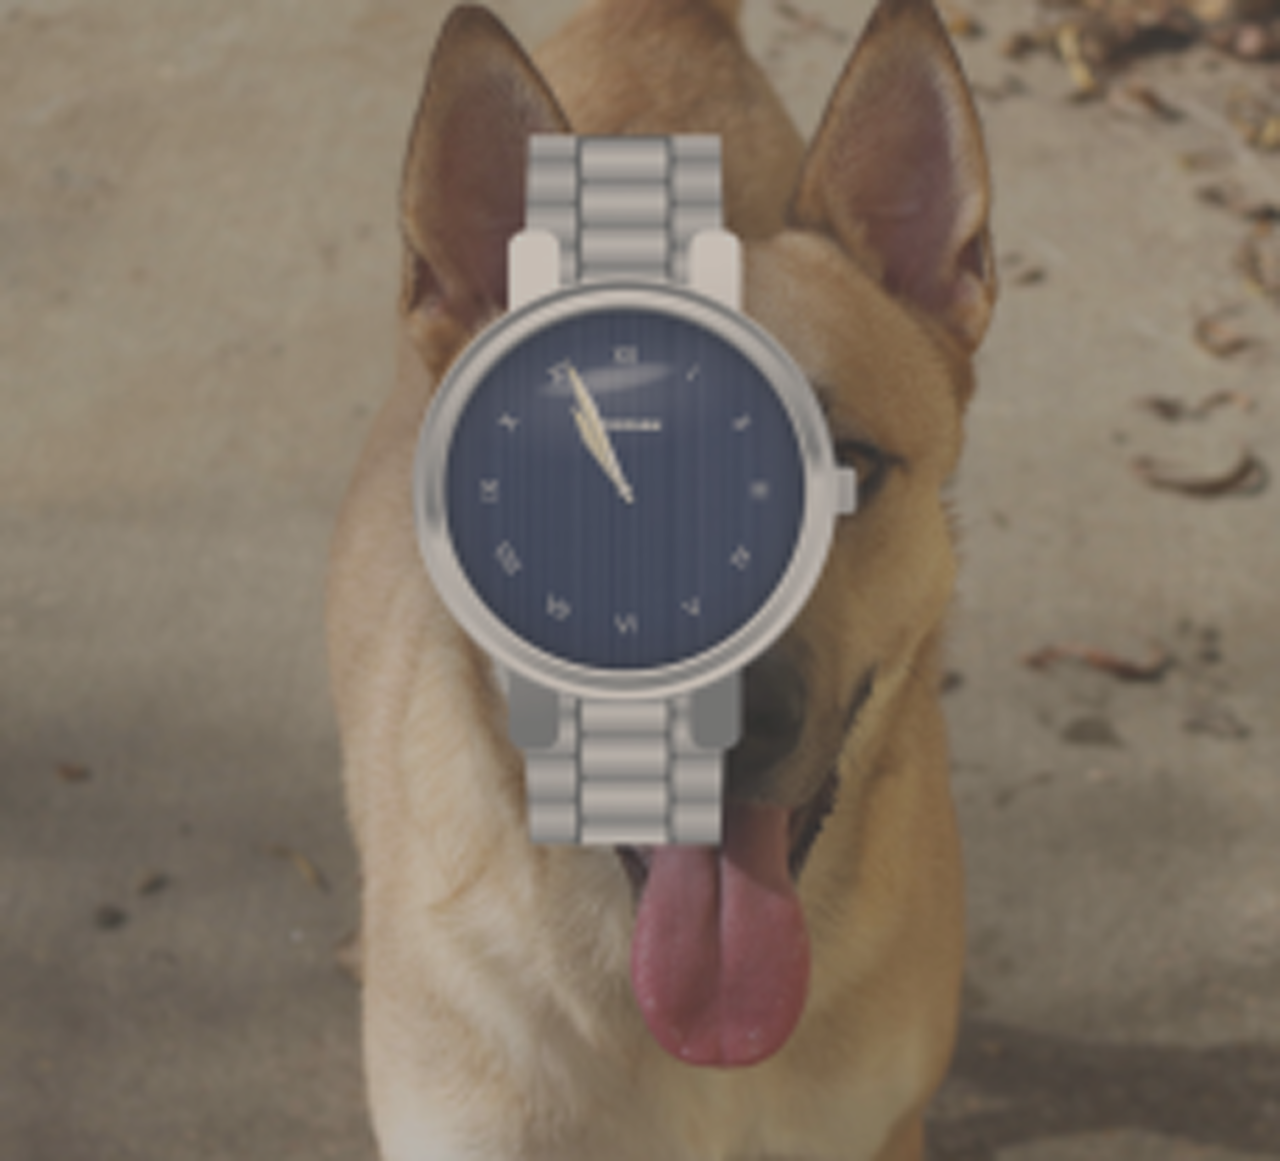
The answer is 10:56
